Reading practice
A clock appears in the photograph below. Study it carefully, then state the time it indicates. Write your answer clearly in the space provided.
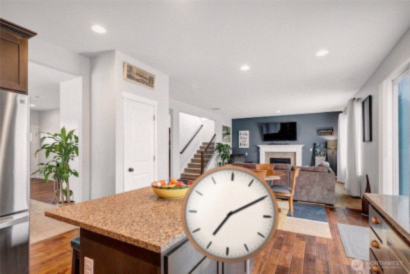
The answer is 7:10
